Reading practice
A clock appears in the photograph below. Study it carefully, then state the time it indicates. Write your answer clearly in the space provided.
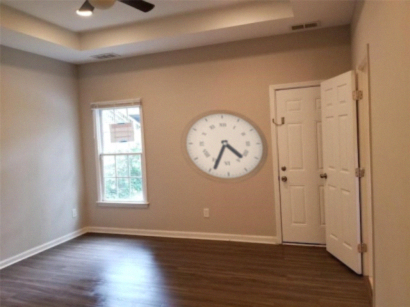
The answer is 4:34
